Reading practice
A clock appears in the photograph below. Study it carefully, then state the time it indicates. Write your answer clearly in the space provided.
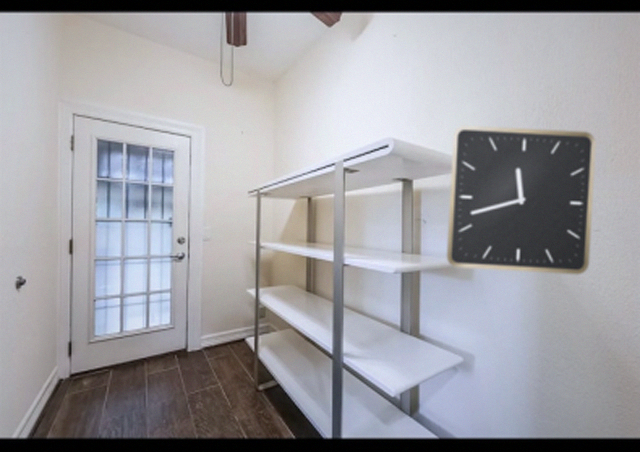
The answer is 11:42
